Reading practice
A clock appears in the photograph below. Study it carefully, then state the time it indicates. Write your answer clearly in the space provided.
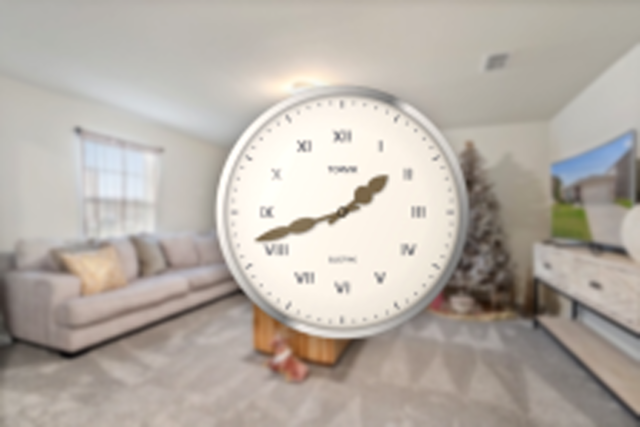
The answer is 1:42
